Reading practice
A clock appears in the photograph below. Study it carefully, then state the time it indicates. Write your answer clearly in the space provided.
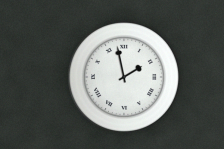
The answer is 1:58
